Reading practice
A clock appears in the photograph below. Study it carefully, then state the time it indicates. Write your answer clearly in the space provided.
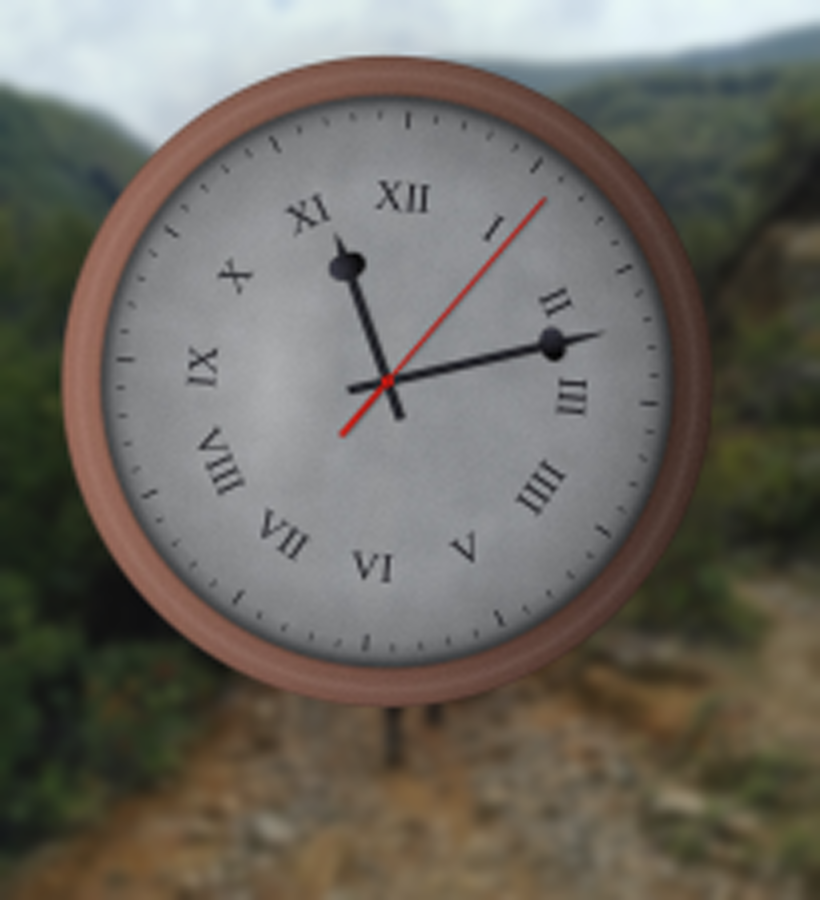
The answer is 11:12:06
